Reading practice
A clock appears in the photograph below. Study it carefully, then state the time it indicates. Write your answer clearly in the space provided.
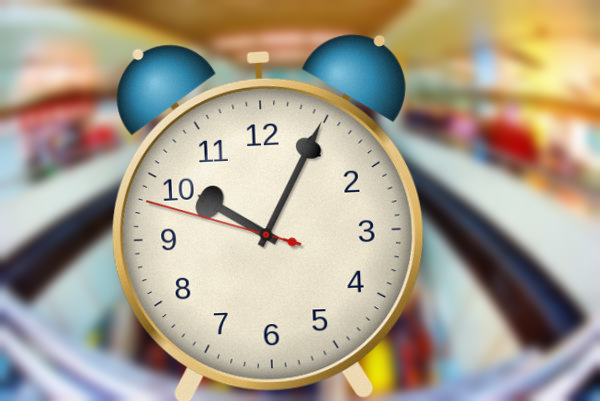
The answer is 10:04:48
